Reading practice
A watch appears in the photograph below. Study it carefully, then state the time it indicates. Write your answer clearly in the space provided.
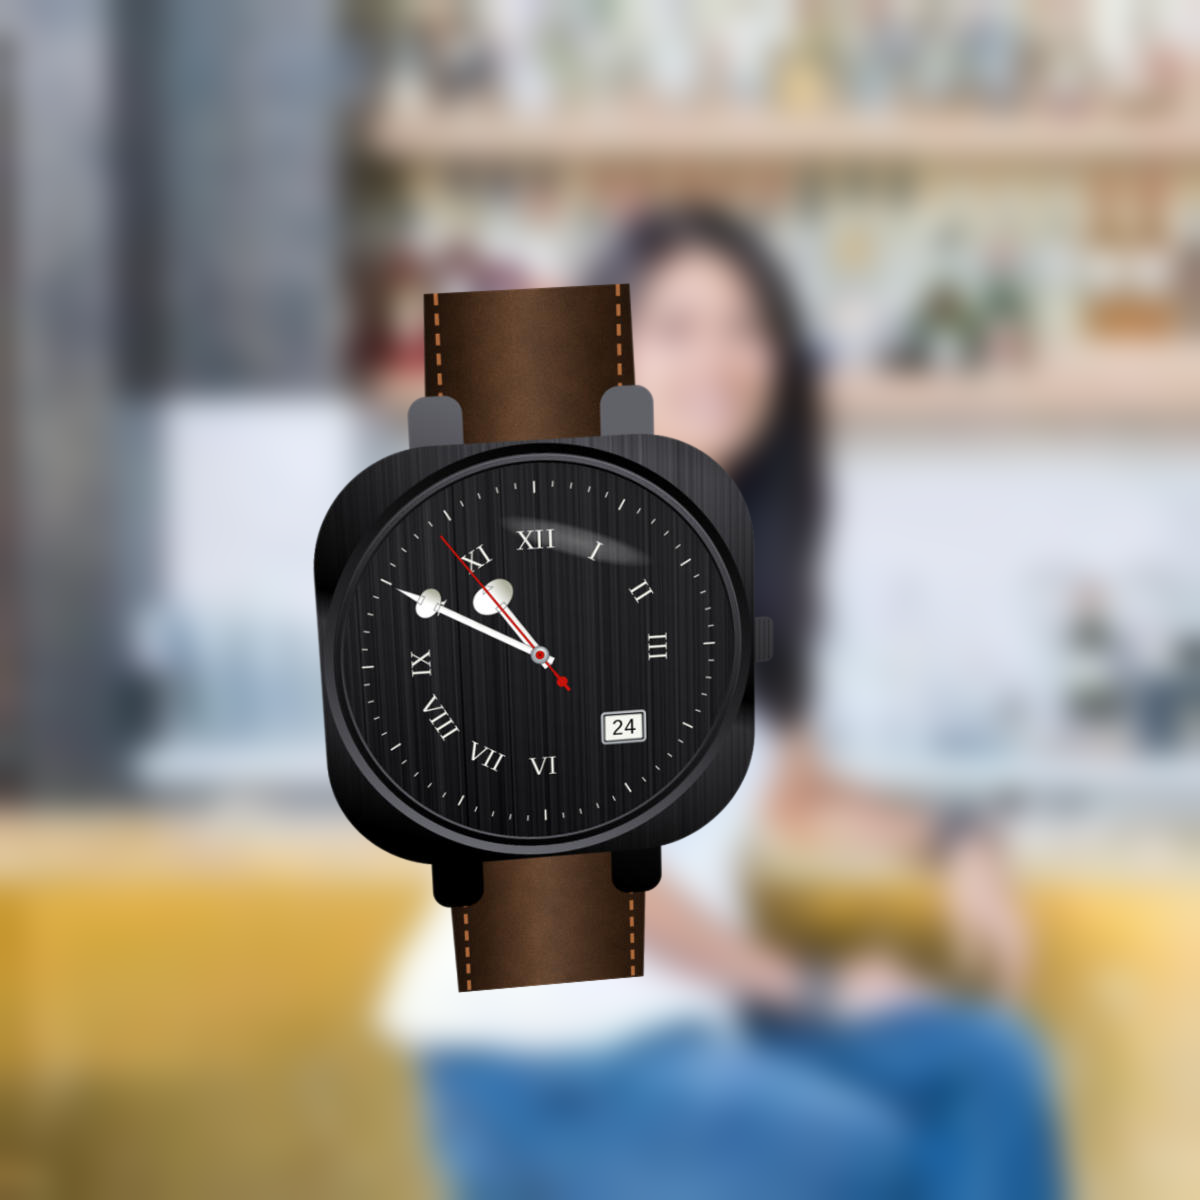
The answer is 10:49:54
